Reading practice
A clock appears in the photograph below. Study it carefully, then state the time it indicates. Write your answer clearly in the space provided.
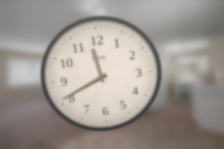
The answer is 11:41
